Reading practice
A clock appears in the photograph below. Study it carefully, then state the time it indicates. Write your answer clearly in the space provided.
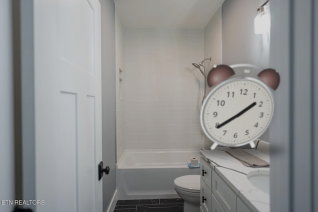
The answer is 1:39
